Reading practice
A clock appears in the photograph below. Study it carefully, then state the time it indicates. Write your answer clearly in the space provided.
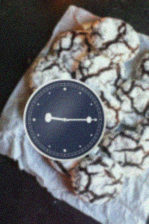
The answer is 9:15
